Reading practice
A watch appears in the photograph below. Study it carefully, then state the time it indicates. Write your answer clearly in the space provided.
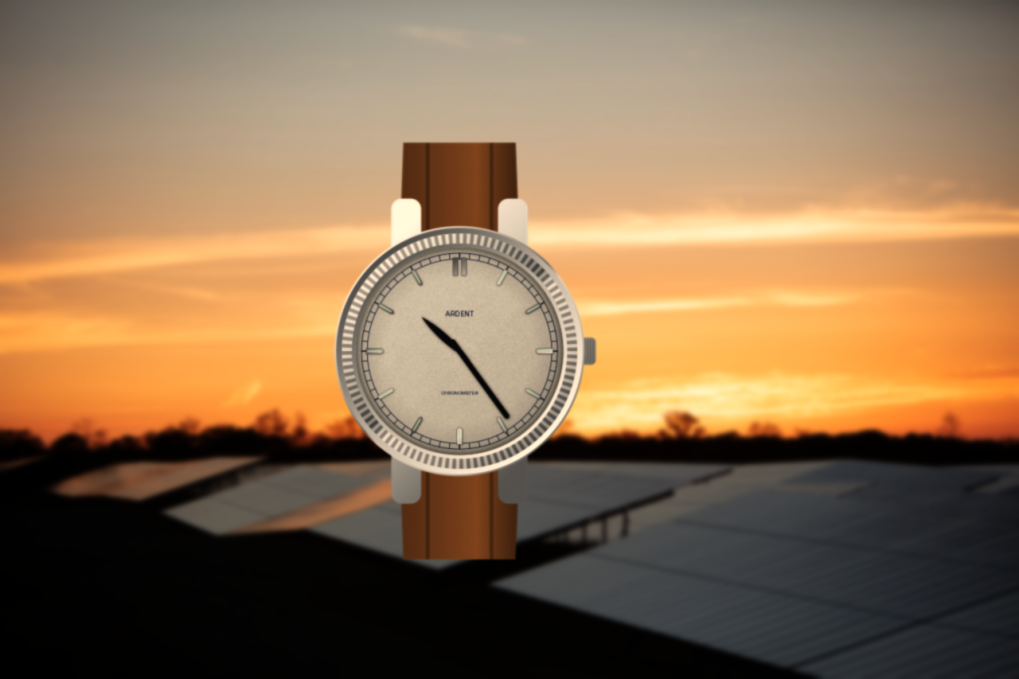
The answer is 10:24
